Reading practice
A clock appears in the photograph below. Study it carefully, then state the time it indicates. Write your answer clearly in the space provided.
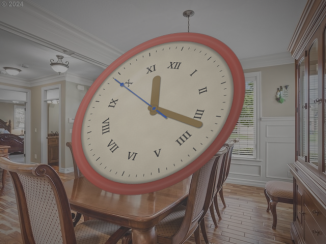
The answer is 11:16:49
